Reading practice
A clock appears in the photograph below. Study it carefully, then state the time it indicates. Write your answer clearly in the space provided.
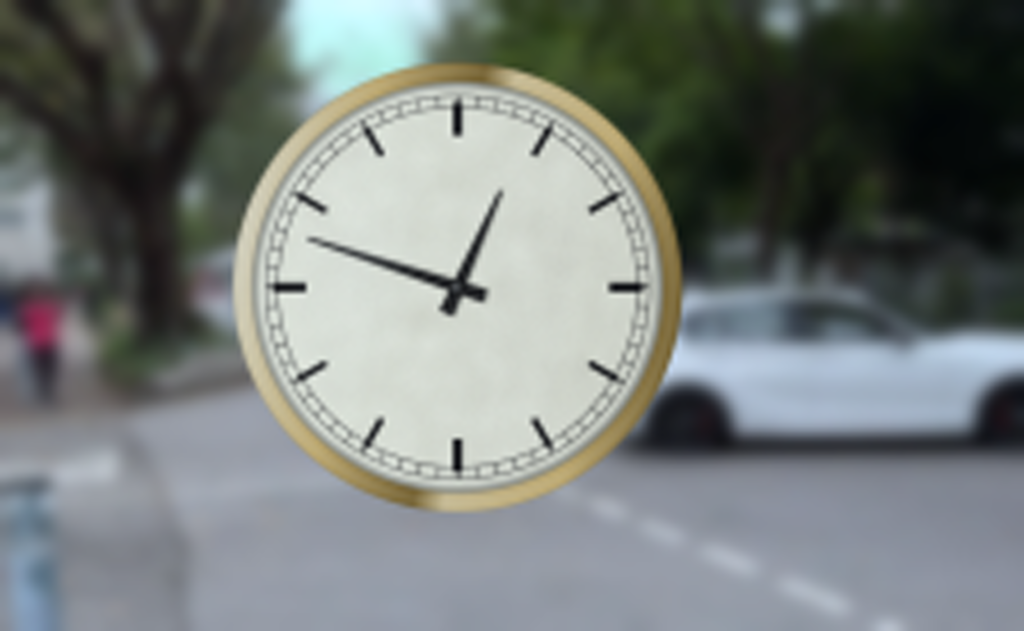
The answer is 12:48
